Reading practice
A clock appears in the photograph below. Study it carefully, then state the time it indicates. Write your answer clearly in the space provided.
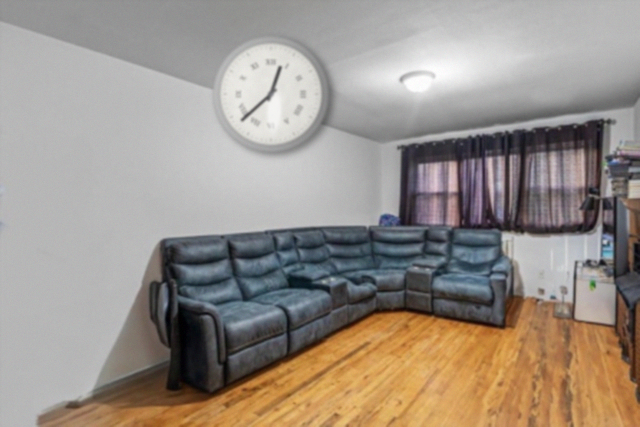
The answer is 12:38
